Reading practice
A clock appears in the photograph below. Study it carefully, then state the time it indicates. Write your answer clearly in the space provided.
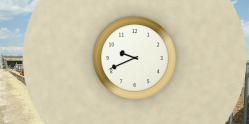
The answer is 9:41
